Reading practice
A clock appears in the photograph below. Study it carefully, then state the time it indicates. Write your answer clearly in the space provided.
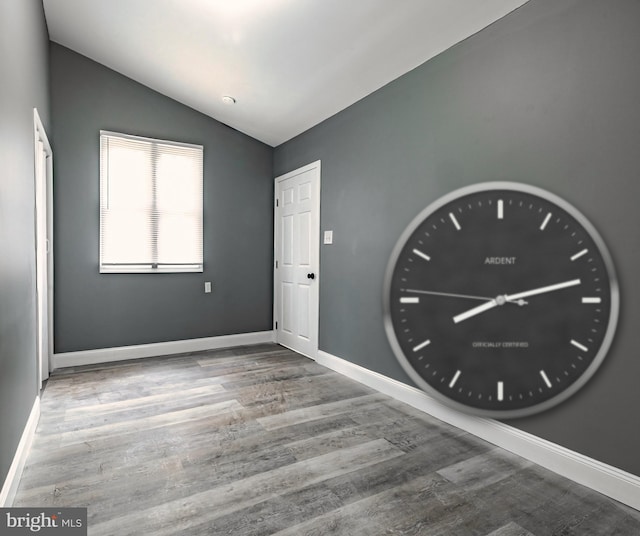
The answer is 8:12:46
